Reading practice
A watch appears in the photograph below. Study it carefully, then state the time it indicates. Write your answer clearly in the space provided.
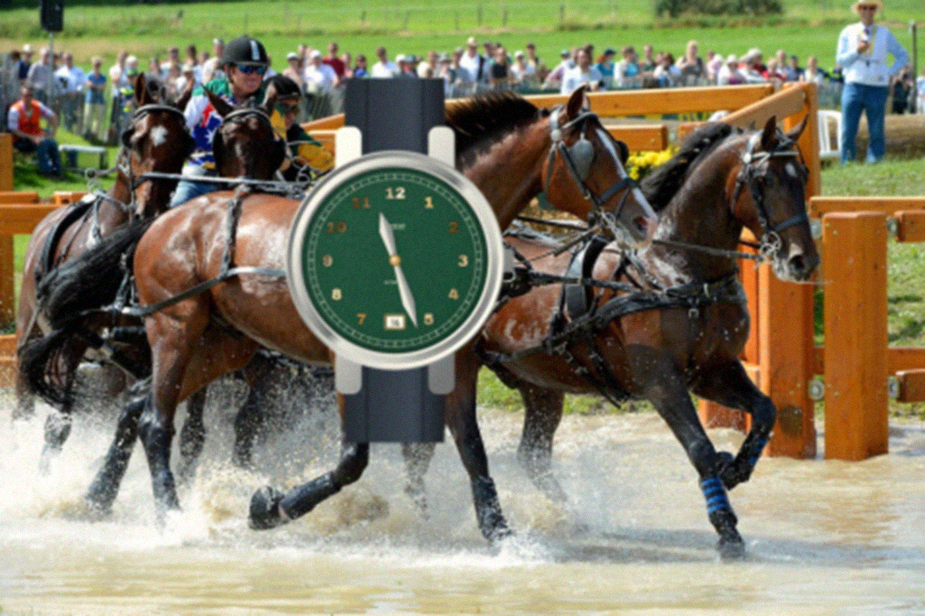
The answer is 11:27
